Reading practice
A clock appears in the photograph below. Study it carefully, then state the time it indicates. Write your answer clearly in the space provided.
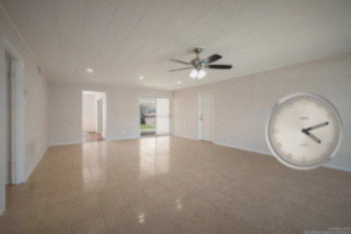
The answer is 4:12
